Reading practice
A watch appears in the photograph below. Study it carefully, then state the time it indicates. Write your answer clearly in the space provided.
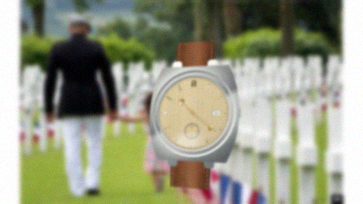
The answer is 10:21
